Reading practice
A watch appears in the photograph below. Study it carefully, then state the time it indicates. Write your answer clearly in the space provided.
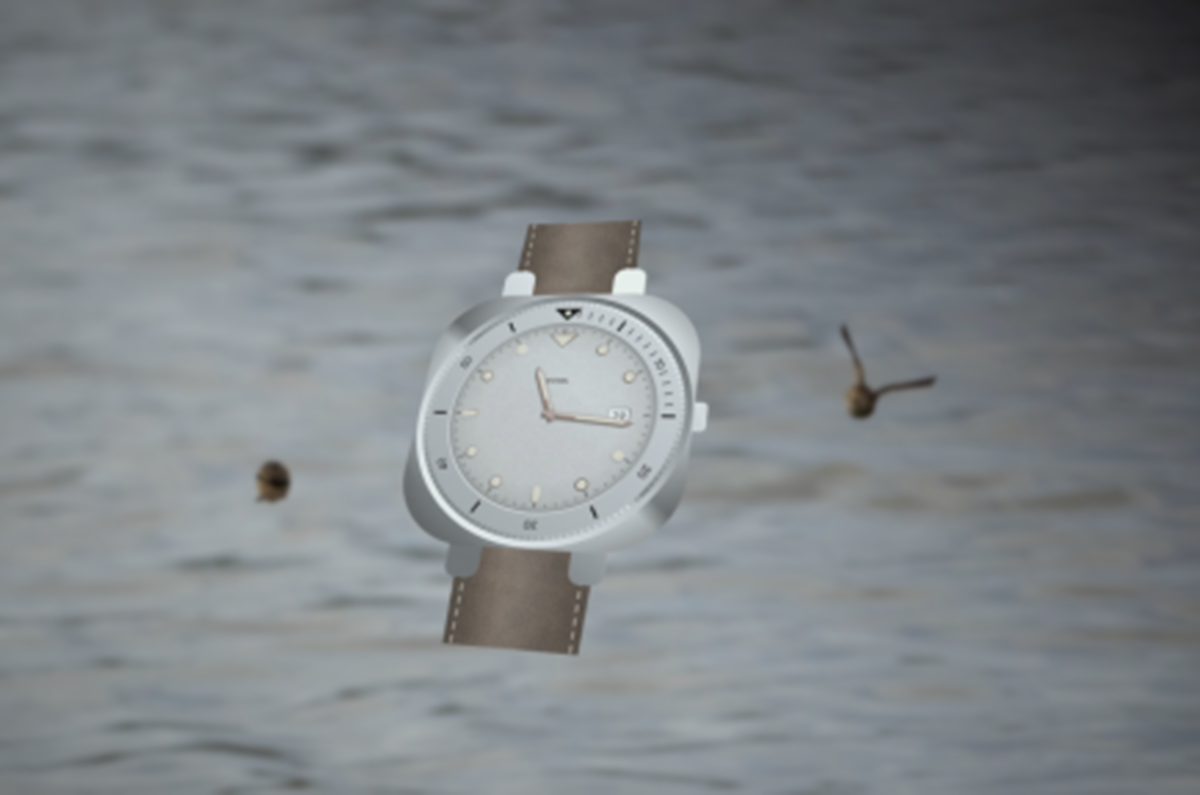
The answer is 11:16
